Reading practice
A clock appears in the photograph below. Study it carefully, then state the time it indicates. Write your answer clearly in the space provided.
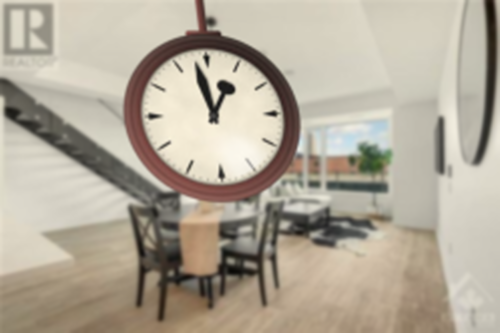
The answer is 12:58
